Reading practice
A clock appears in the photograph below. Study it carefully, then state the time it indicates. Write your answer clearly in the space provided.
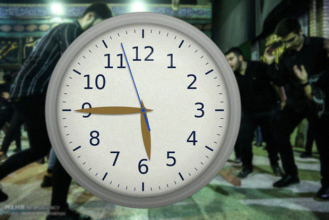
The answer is 5:44:57
